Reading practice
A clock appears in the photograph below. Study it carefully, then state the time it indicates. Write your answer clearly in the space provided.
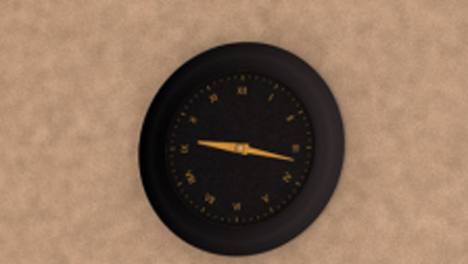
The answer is 9:17
